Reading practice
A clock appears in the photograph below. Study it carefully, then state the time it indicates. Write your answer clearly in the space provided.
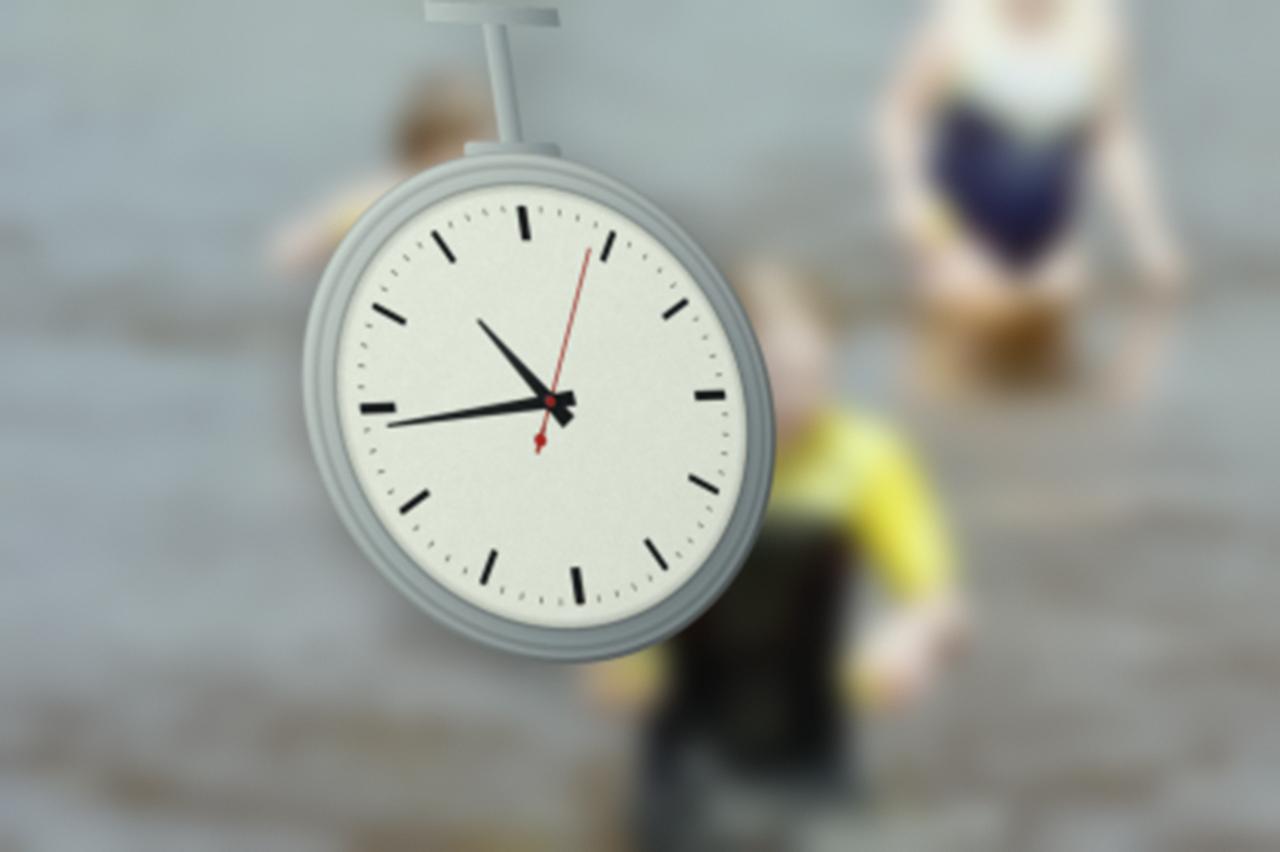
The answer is 10:44:04
